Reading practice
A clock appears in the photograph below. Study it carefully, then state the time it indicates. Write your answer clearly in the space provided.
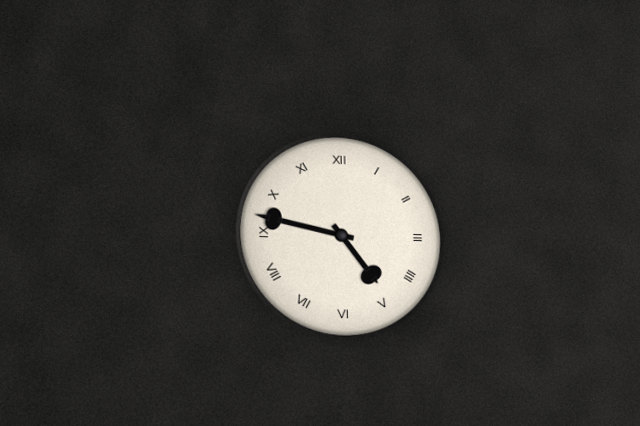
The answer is 4:47
